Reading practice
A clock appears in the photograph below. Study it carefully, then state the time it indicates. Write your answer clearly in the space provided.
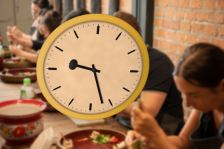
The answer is 9:27
